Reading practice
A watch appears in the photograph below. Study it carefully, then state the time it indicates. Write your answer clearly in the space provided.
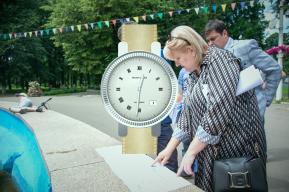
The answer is 12:31
